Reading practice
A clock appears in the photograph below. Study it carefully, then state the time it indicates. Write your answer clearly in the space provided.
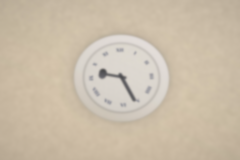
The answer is 9:26
